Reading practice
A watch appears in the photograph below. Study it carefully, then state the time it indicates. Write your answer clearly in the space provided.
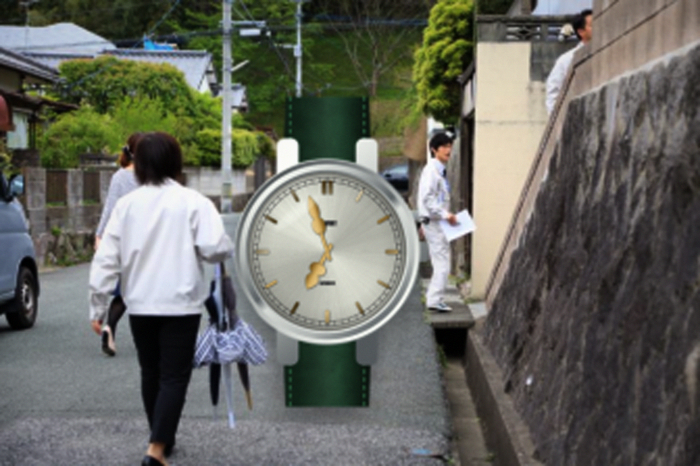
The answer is 6:57
